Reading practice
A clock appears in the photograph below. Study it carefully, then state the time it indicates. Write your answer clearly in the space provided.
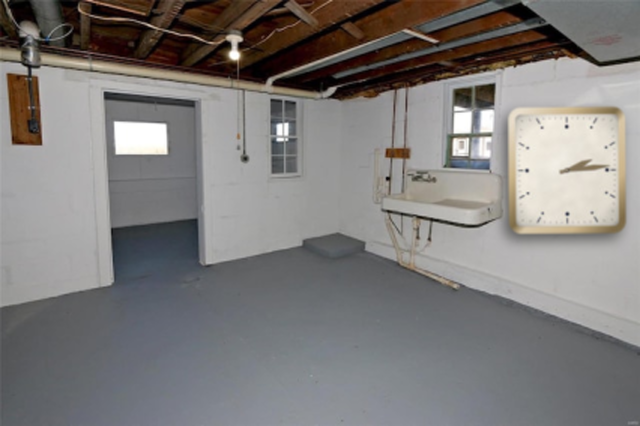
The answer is 2:14
